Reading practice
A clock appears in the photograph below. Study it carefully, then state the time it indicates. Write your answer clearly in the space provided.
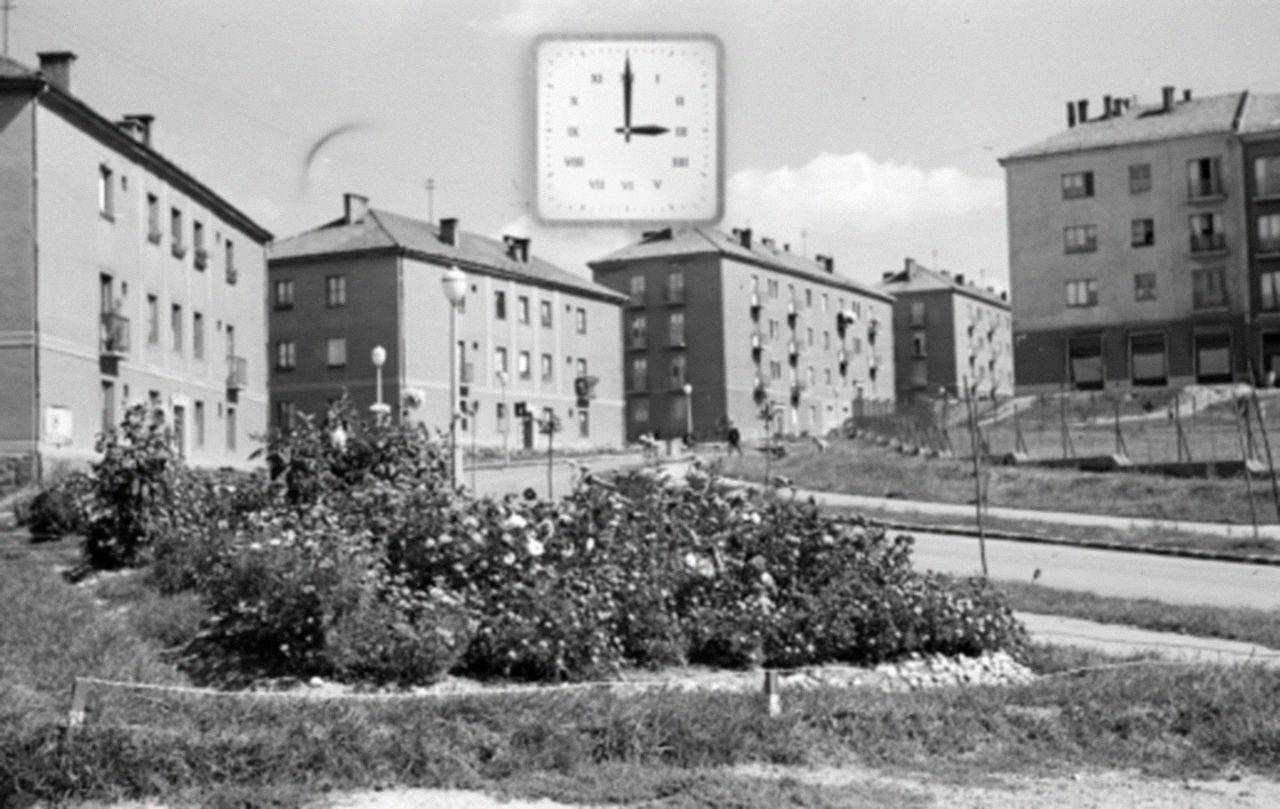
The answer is 3:00
